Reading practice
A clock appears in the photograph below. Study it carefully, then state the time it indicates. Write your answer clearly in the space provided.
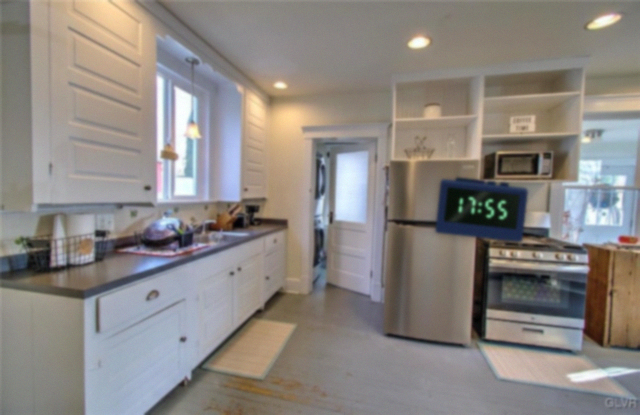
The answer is 17:55
